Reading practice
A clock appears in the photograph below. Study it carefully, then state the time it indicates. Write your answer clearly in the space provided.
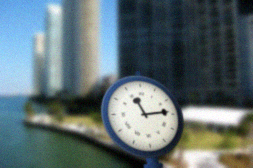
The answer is 11:14
